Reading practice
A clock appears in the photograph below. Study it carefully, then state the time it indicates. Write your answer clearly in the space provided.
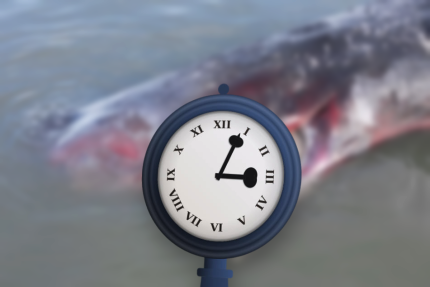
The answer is 3:04
